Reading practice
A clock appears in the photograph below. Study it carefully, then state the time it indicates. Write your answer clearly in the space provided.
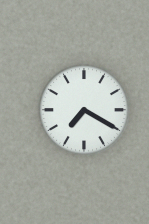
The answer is 7:20
